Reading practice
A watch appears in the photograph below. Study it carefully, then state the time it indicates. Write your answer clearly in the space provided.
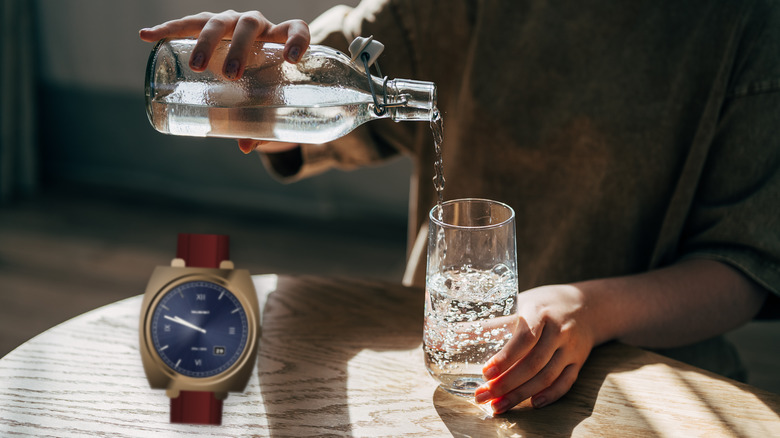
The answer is 9:48
